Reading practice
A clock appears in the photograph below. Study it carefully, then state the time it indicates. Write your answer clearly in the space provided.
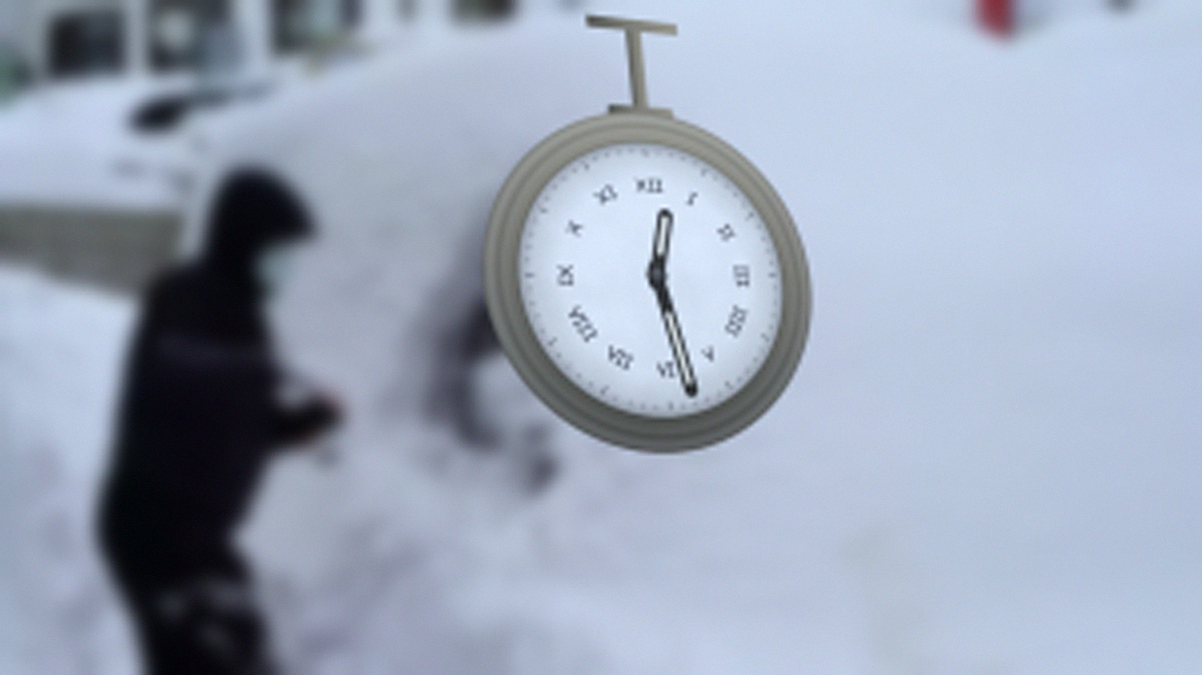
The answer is 12:28
